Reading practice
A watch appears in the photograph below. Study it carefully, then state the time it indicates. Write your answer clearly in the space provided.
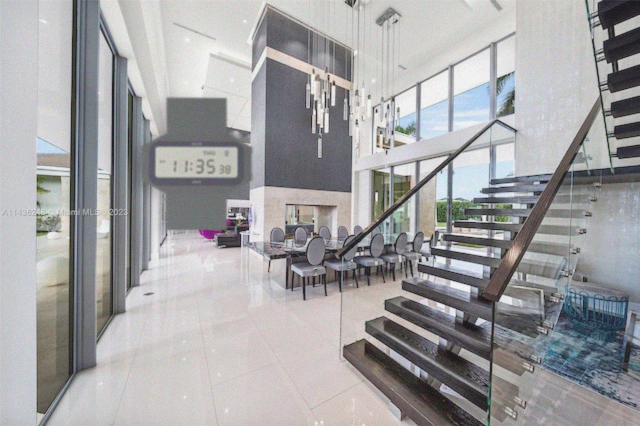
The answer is 11:35
